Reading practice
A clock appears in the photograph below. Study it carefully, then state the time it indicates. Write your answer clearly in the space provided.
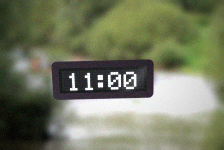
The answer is 11:00
